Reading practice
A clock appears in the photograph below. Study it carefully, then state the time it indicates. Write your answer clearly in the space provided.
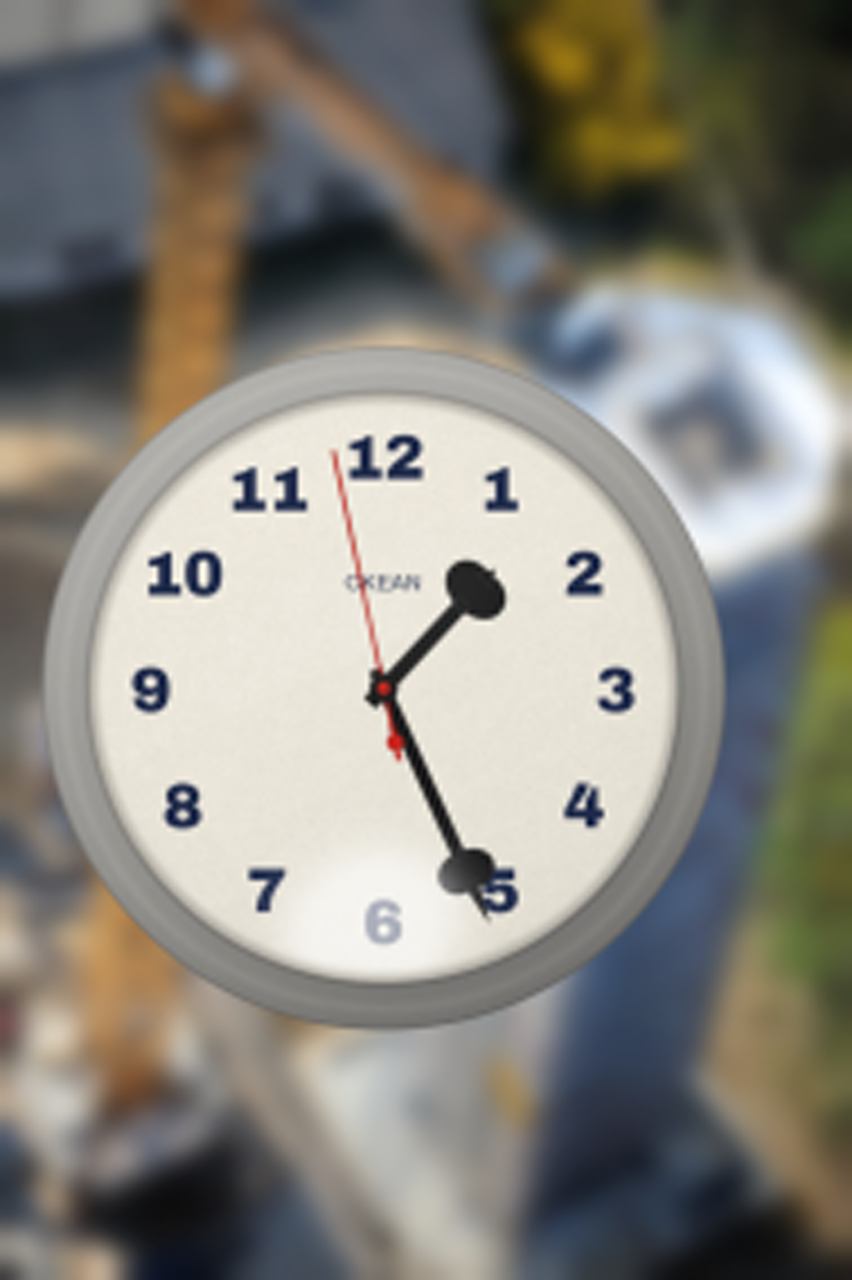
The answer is 1:25:58
